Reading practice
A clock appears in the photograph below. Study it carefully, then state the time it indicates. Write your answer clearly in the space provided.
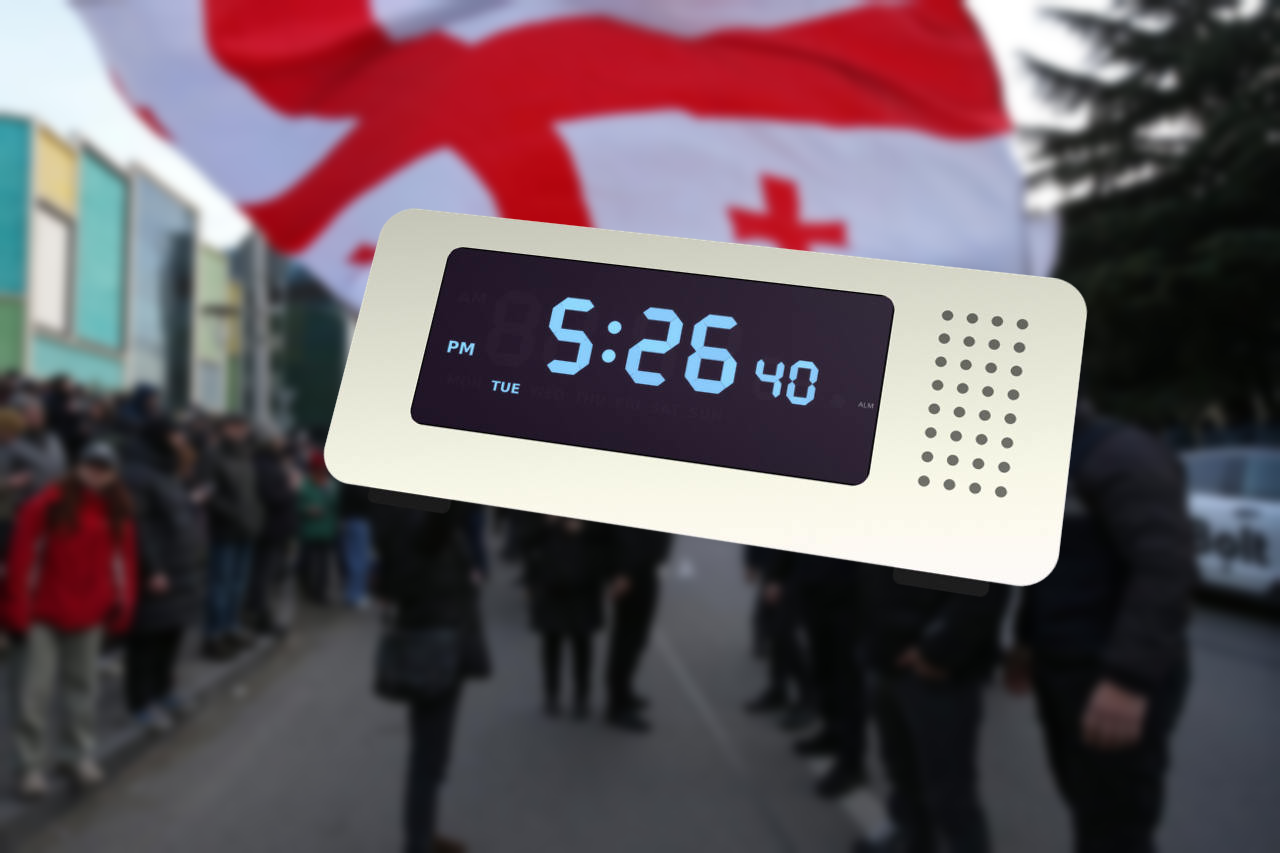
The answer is 5:26:40
